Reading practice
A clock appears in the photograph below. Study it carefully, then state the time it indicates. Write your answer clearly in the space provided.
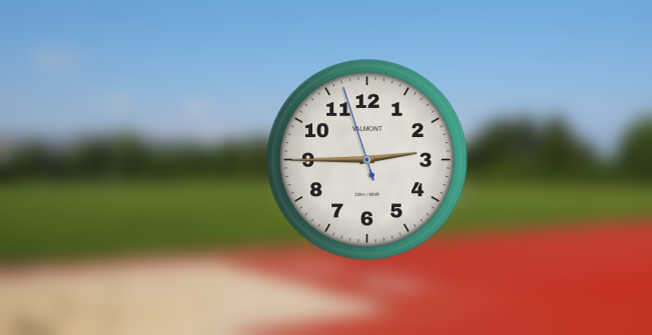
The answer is 2:44:57
